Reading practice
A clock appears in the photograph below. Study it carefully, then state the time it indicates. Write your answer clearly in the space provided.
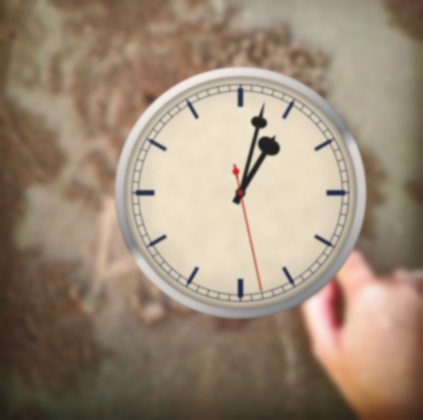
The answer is 1:02:28
